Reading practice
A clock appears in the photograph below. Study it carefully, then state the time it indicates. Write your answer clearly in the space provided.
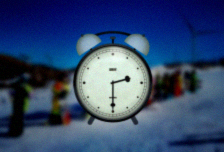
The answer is 2:30
